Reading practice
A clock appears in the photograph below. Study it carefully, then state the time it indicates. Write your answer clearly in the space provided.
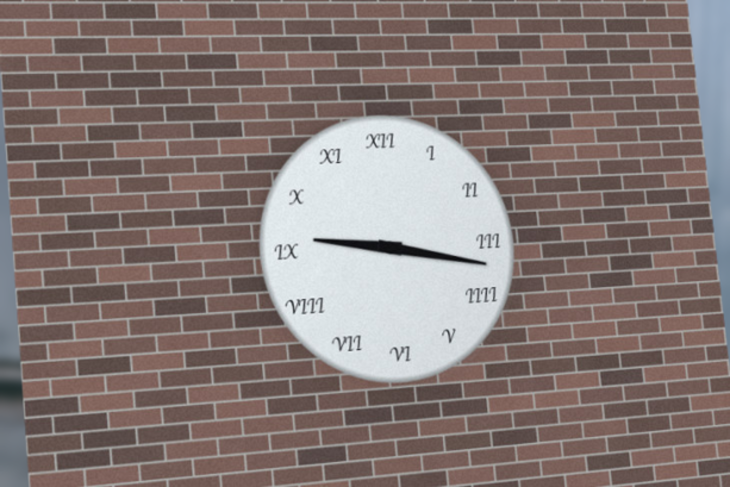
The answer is 9:17
